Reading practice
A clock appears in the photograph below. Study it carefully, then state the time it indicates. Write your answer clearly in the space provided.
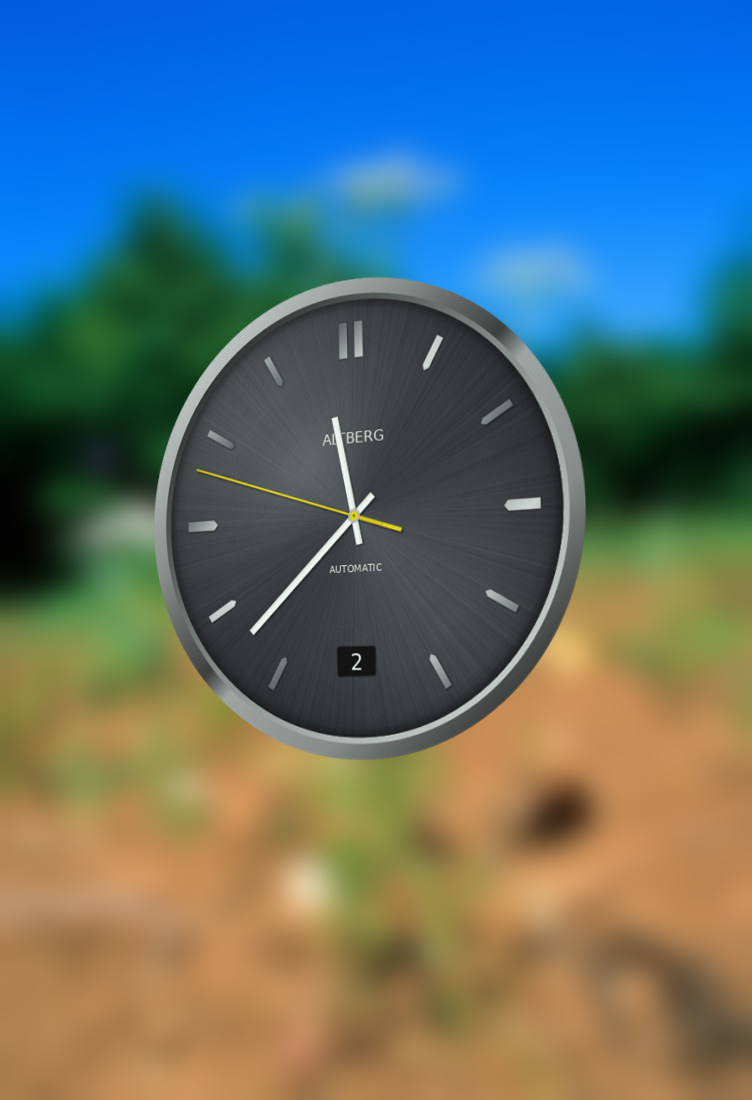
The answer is 11:37:48
